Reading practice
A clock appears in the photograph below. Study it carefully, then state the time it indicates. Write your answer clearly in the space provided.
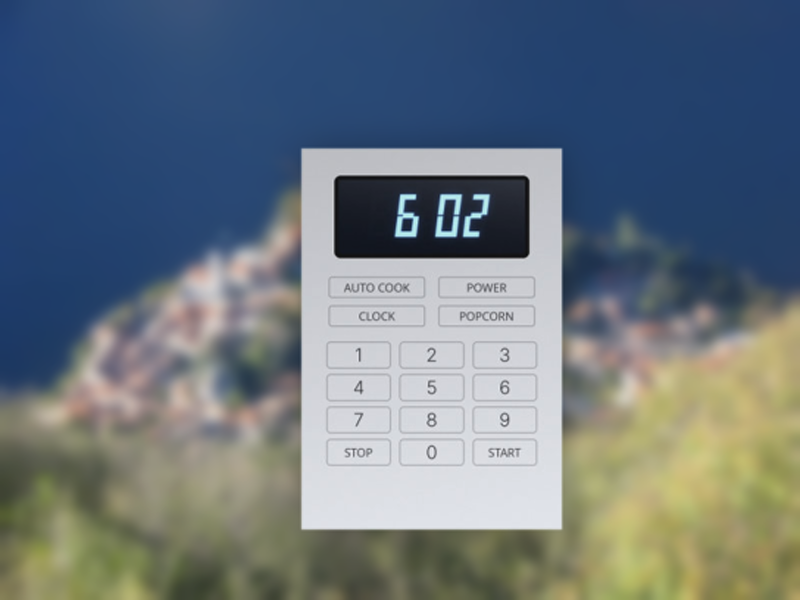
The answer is 6:02
